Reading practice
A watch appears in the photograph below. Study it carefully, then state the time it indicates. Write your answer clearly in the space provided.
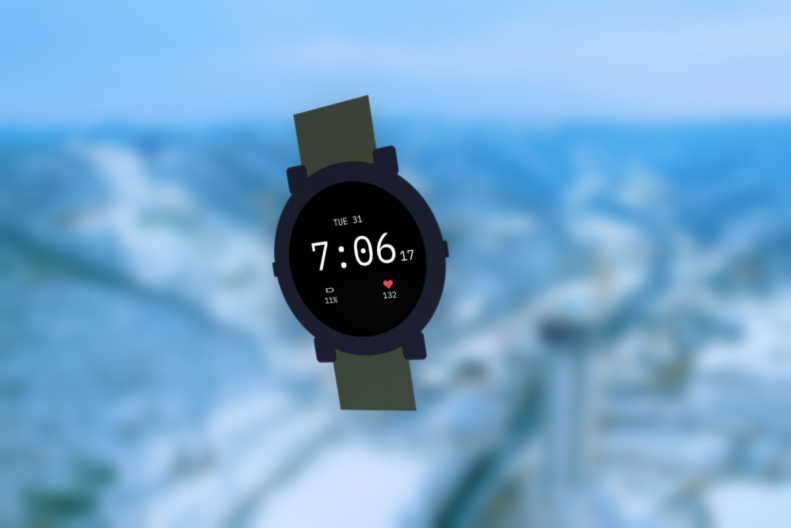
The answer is 7:06:17
